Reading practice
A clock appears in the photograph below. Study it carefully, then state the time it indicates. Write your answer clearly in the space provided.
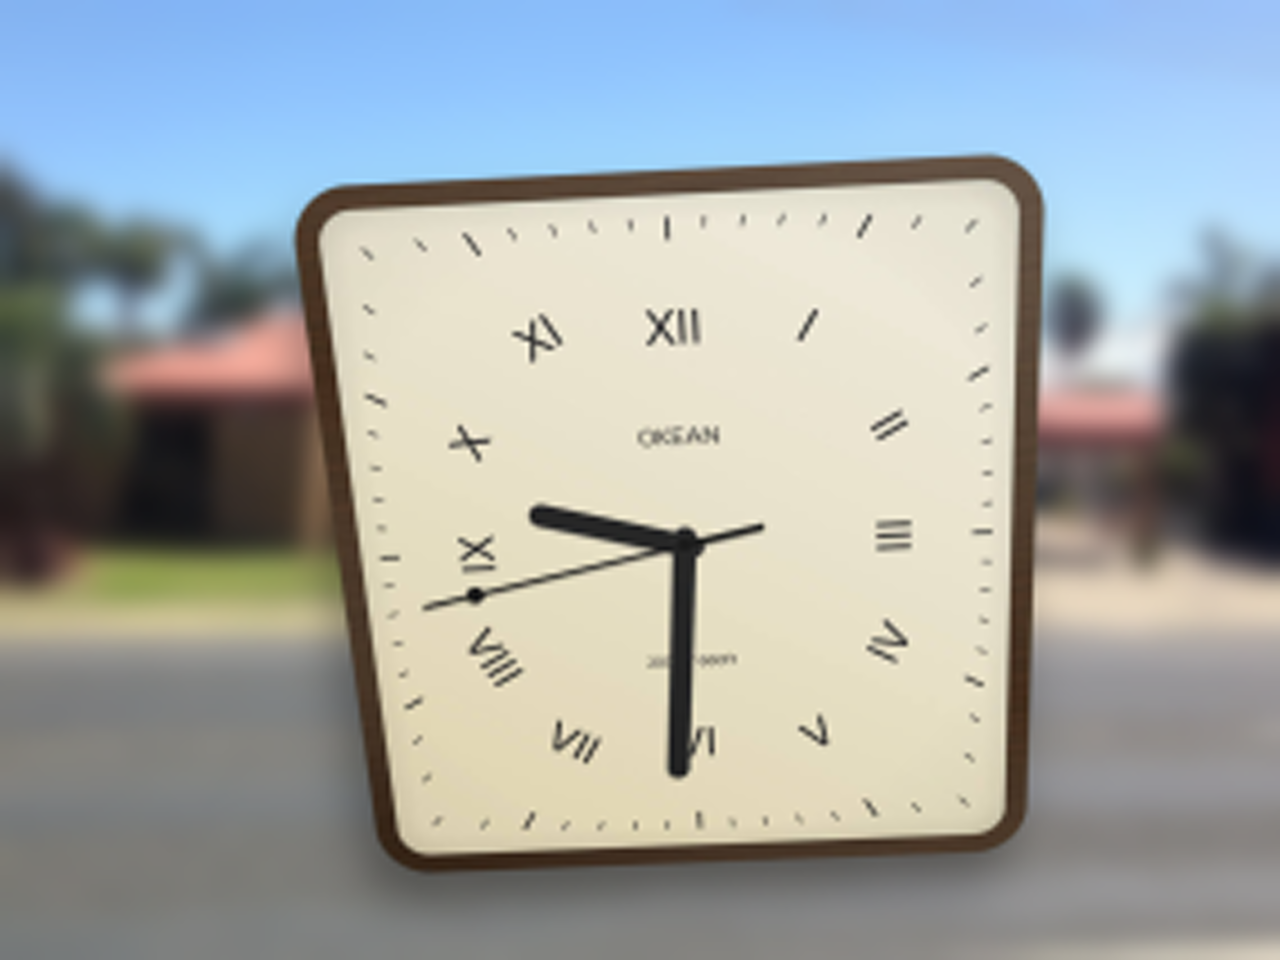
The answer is 9:30:43
